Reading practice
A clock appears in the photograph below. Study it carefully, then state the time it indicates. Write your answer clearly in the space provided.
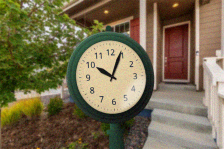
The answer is 10:04
